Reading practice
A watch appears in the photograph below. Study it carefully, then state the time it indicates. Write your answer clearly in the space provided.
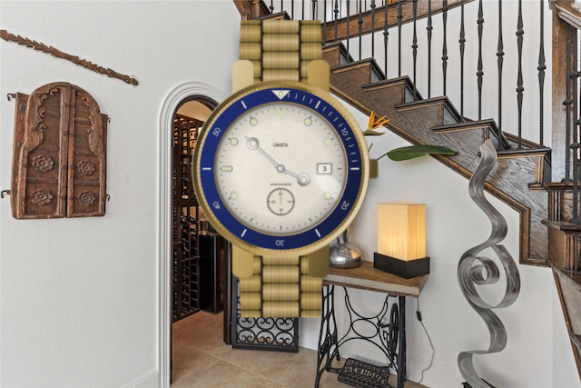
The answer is 3:52
